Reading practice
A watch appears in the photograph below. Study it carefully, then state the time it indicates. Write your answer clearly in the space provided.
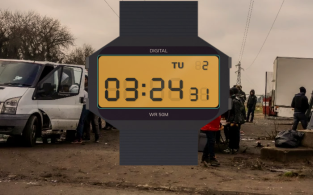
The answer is 3:24:31
